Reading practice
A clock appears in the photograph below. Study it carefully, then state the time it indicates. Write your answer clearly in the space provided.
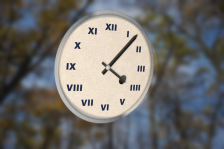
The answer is 4:07
